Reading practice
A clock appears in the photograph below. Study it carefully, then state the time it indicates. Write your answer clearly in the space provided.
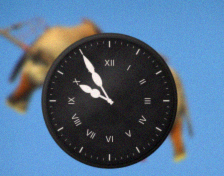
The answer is 9:55
